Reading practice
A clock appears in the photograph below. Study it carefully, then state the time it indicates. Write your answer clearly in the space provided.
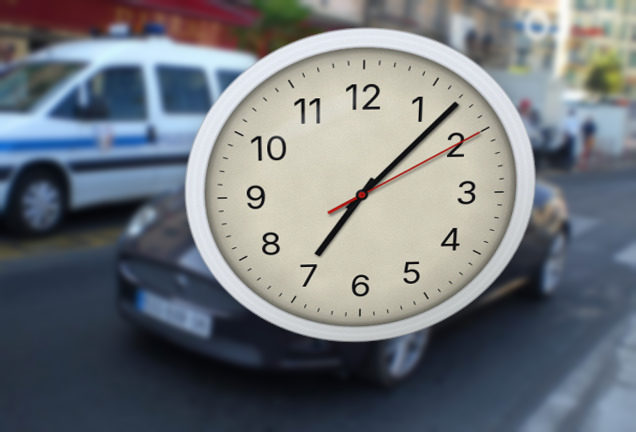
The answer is 7:07:10
